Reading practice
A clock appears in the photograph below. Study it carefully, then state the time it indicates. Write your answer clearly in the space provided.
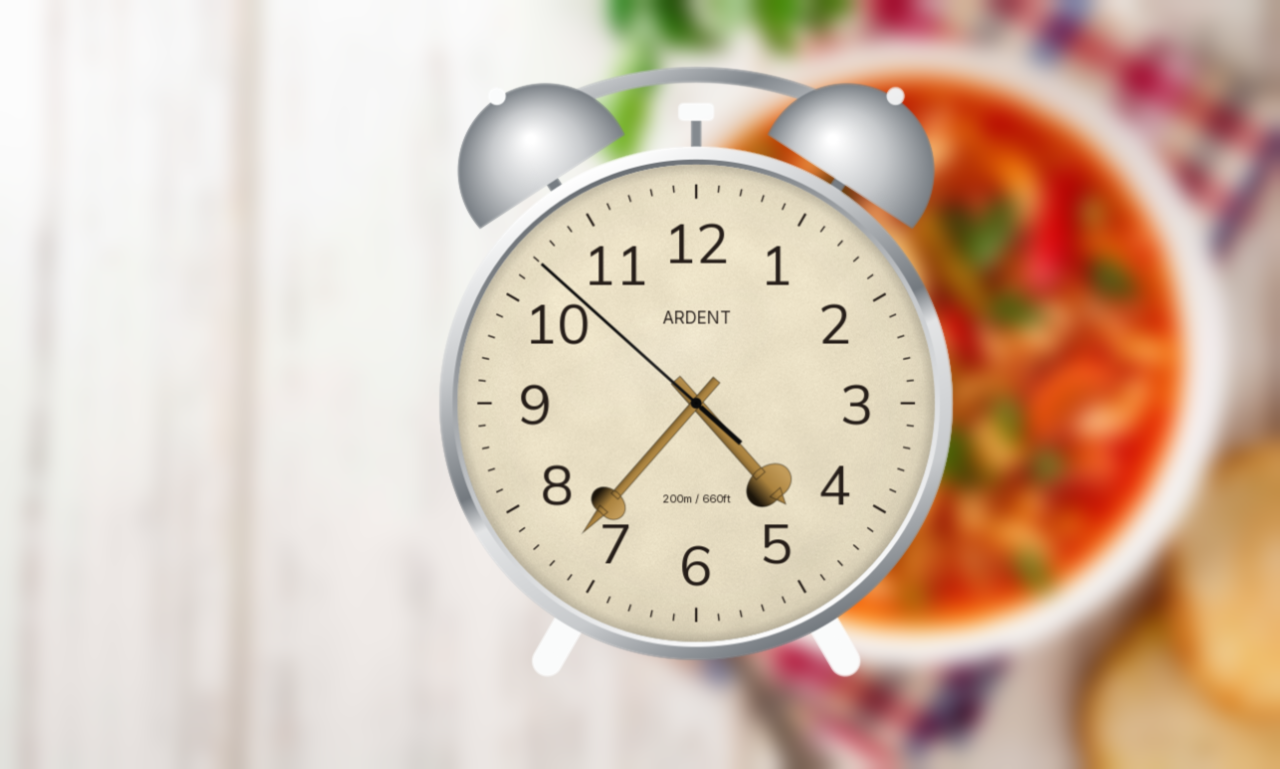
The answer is 4:36:52
